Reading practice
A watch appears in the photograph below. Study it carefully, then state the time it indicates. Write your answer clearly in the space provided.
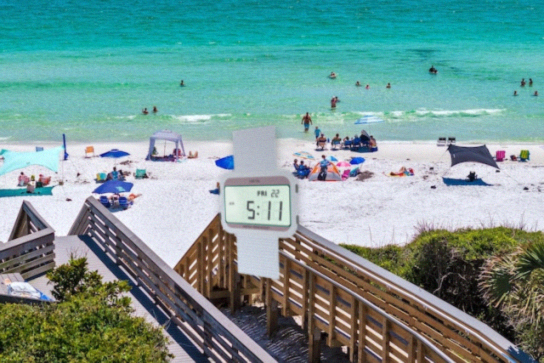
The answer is 5:11
